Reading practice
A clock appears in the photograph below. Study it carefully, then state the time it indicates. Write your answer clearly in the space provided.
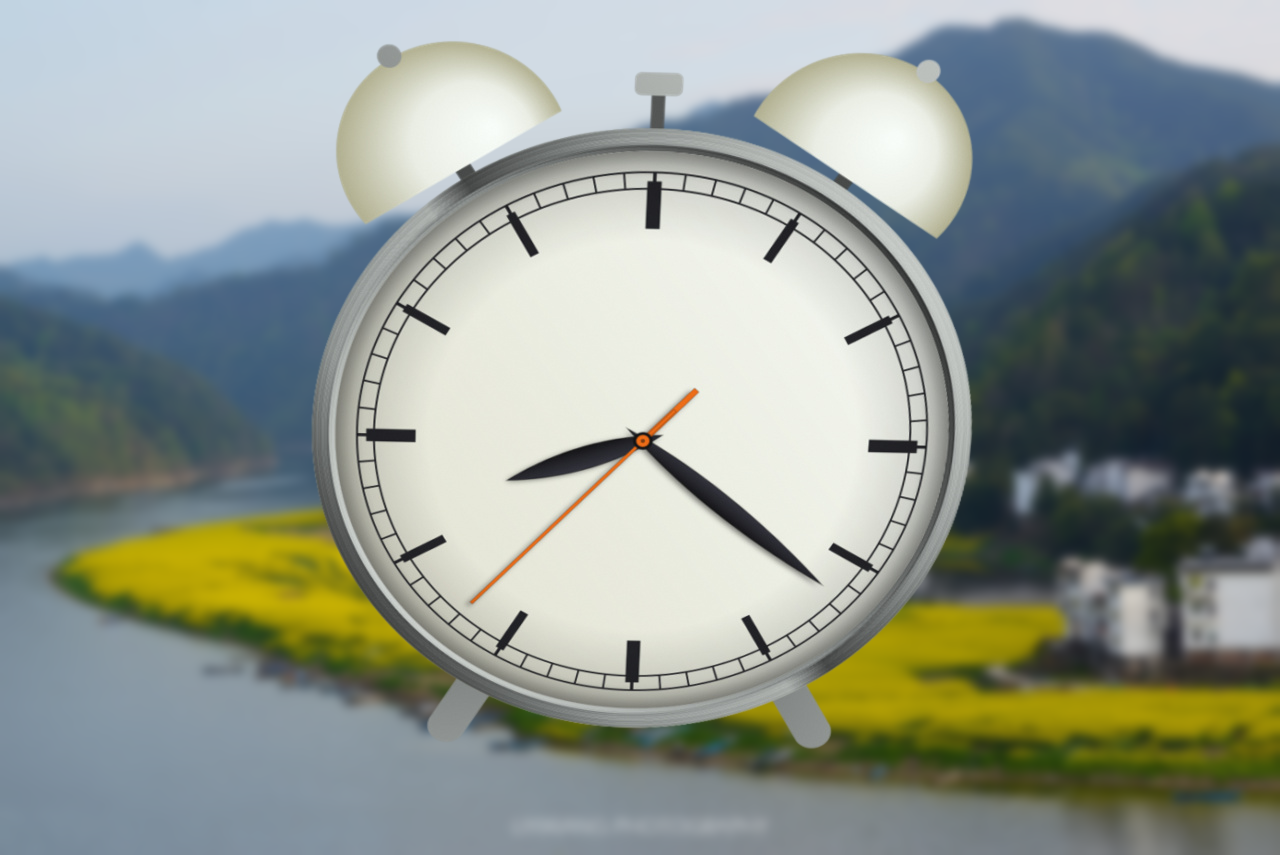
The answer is 8:21:37
